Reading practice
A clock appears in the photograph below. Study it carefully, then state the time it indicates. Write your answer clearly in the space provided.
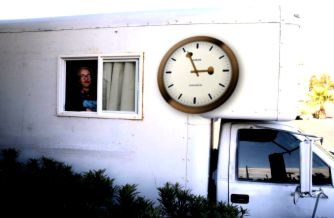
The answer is 2:56
